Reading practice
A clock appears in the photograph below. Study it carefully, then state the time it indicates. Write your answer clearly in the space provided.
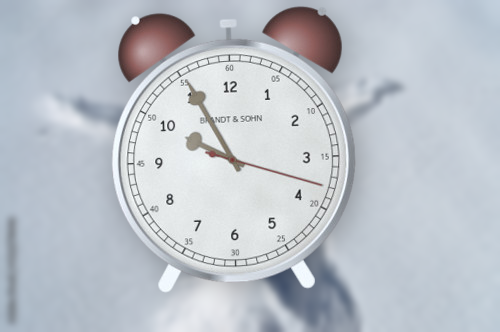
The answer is 9:55:18
